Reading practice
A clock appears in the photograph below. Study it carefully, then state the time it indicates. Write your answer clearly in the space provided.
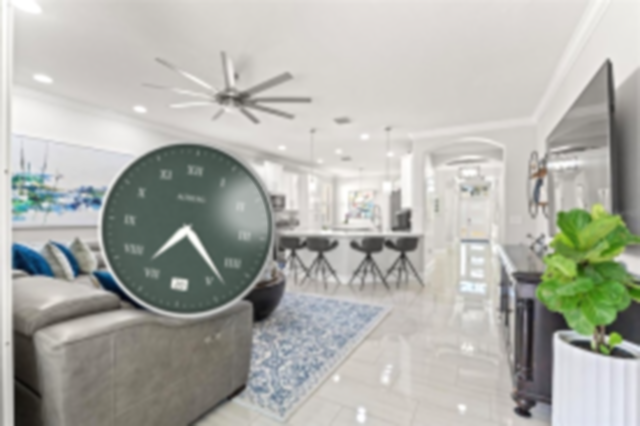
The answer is 7:23
